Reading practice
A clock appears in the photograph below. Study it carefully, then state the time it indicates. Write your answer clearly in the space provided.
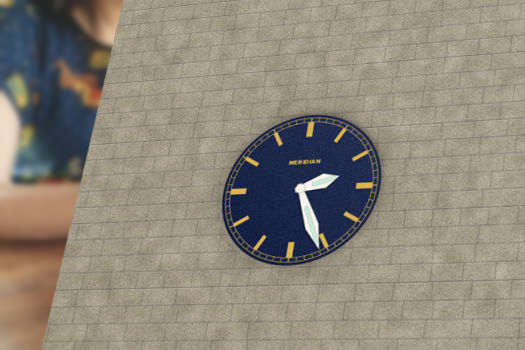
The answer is 2:26
